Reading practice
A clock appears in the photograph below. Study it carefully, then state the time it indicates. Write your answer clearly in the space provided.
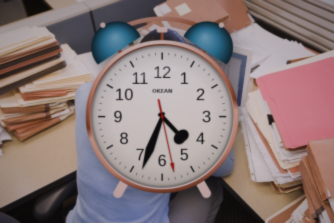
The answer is 4:33:28
